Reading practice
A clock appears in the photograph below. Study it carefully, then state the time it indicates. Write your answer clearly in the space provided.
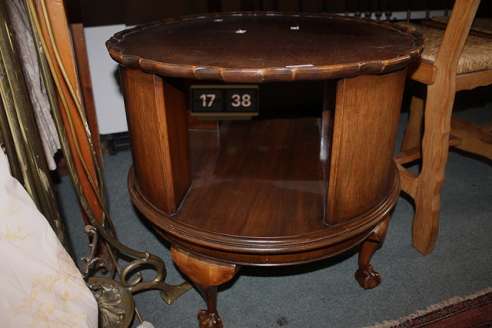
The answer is 17:38
